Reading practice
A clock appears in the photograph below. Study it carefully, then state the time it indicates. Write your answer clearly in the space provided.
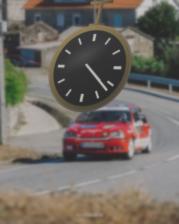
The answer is 4:22
